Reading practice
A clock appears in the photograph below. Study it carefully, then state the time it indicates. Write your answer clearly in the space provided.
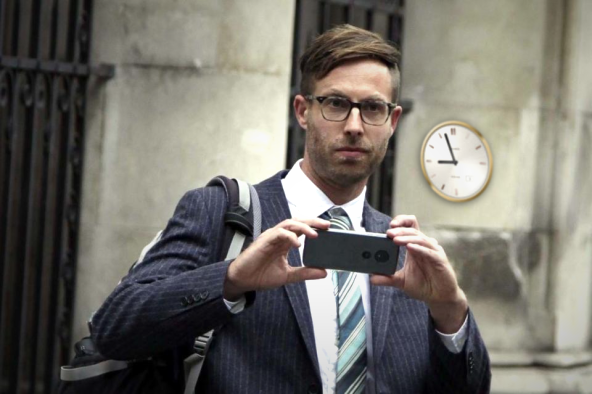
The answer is 8:57
